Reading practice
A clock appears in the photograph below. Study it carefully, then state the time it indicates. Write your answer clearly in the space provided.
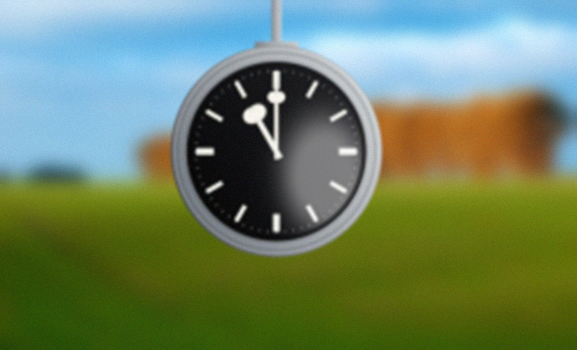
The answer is 11:00
